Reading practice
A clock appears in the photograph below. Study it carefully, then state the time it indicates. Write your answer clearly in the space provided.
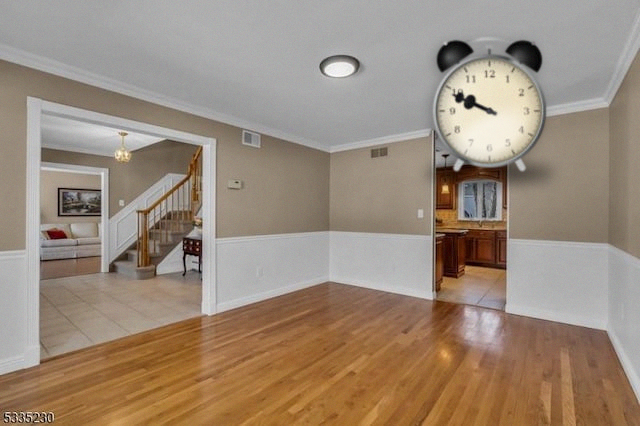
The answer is 9:49
